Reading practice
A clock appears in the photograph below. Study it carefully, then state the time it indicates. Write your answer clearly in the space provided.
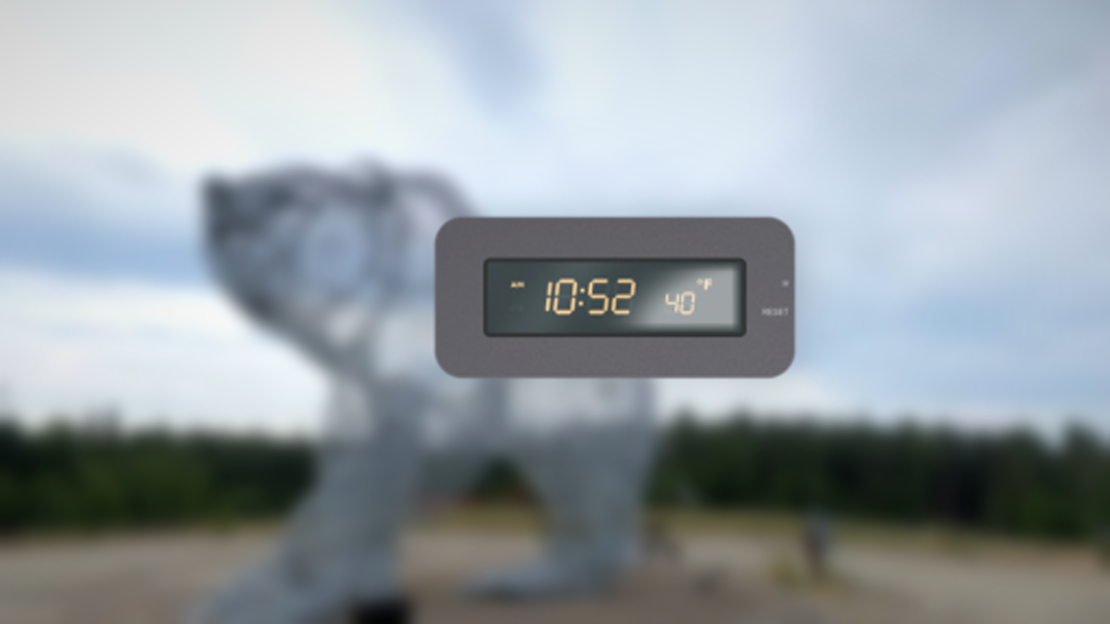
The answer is 10:52
